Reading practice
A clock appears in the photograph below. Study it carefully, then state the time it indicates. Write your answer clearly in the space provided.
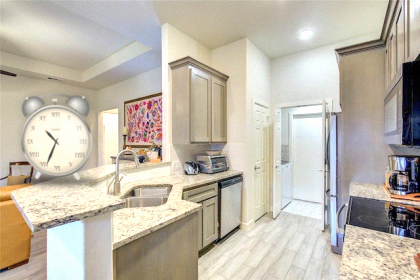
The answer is 10:34
